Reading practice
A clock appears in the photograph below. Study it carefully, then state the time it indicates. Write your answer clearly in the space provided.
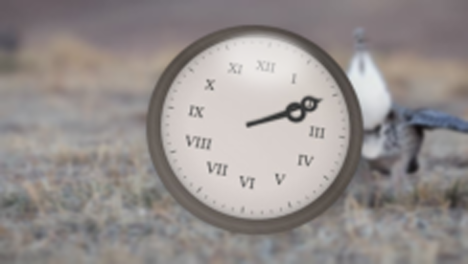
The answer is 2:10
